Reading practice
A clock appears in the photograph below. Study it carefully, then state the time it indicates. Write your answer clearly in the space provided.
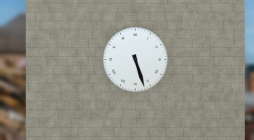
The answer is 5:27
